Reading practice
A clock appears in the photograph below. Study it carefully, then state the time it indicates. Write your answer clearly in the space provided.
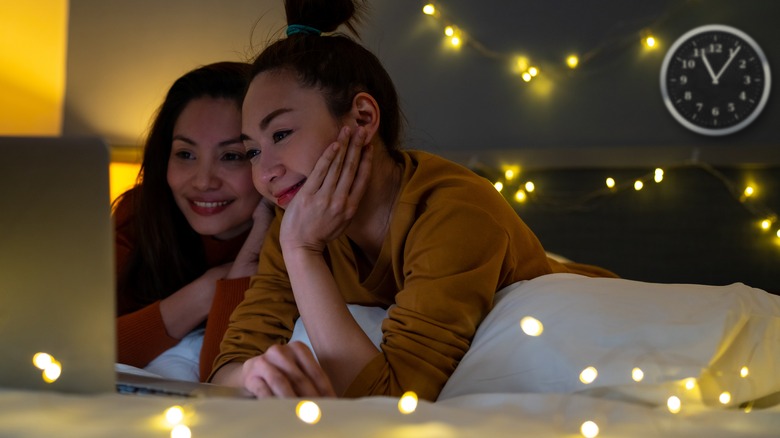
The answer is 11:06
